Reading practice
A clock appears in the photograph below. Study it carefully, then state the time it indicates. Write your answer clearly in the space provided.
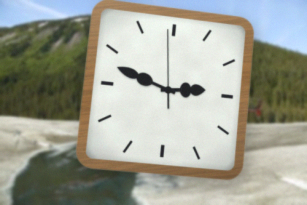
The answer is 2:47:59
